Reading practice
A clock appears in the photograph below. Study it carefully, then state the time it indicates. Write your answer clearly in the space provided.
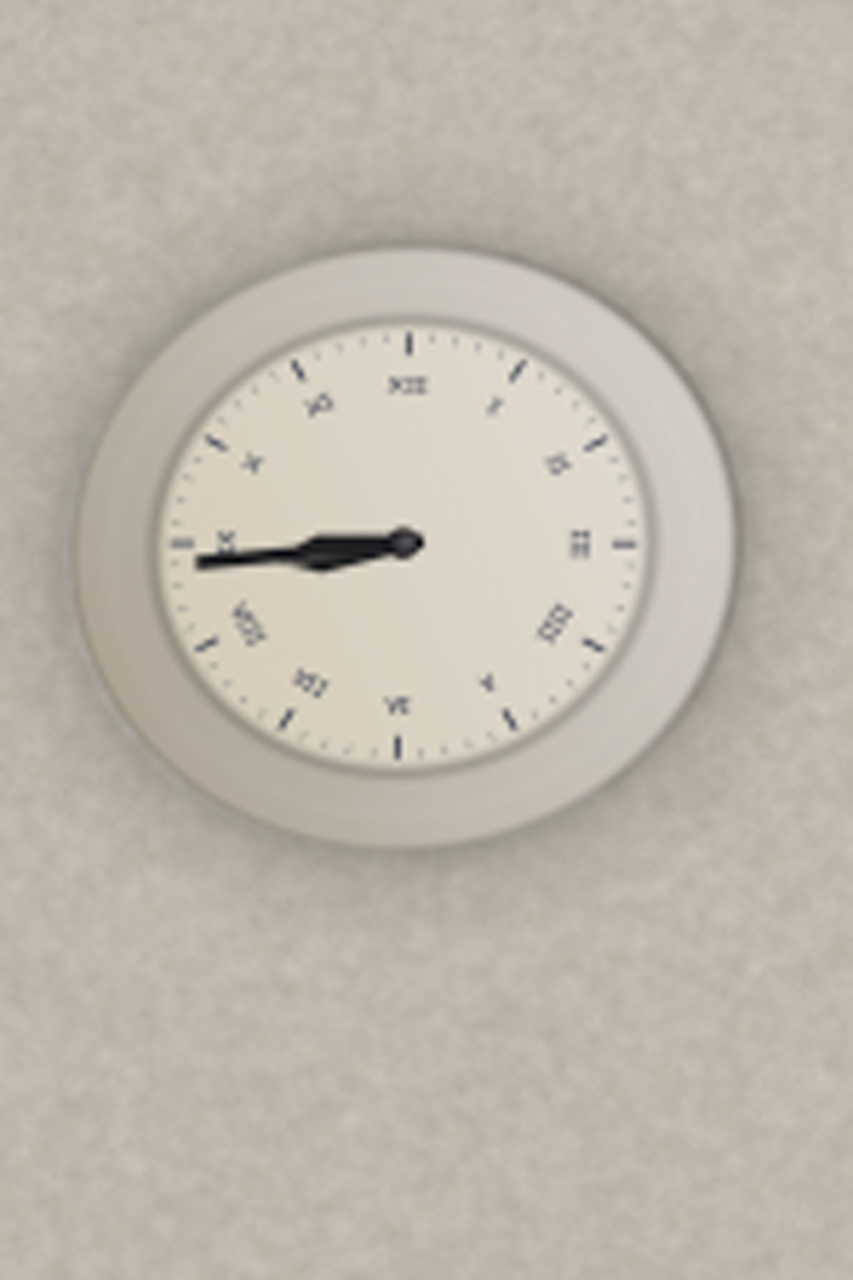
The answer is 8:44
